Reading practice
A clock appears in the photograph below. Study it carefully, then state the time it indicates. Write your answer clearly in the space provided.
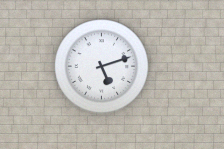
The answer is 5:12
